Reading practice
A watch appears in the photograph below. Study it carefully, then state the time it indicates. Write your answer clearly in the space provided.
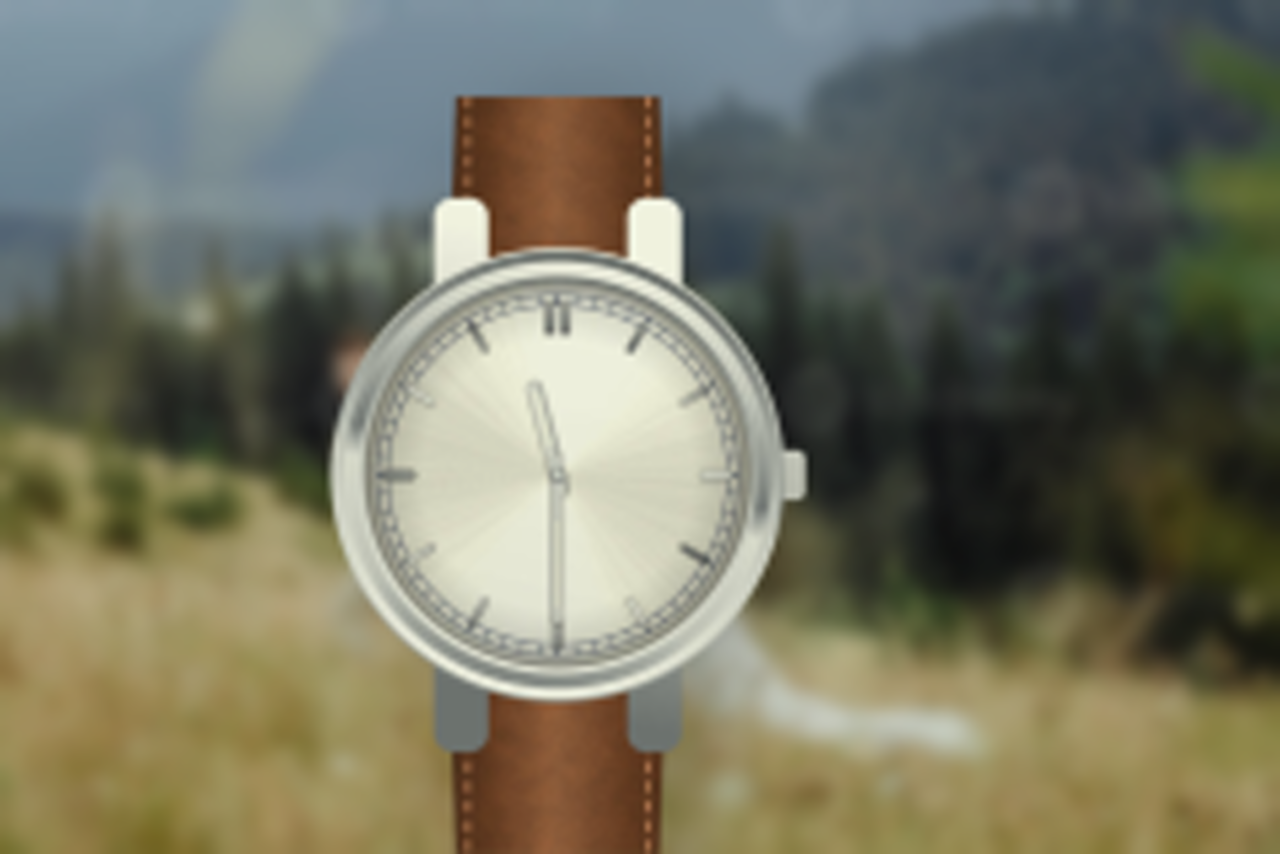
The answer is 11:30
